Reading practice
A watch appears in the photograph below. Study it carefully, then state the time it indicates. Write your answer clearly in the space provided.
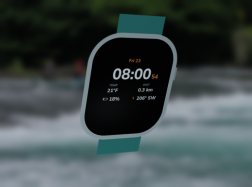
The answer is 8:00
